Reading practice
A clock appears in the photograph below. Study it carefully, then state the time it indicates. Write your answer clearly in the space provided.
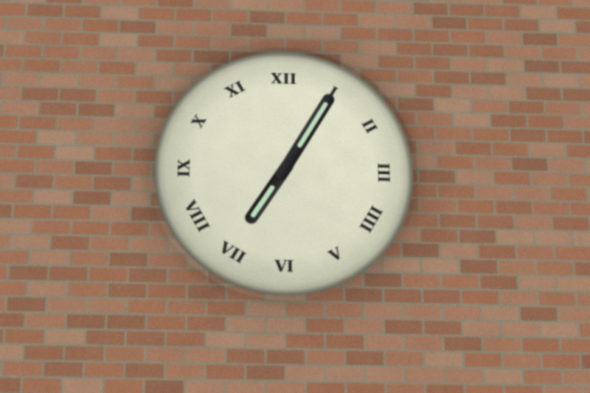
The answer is 7:05
